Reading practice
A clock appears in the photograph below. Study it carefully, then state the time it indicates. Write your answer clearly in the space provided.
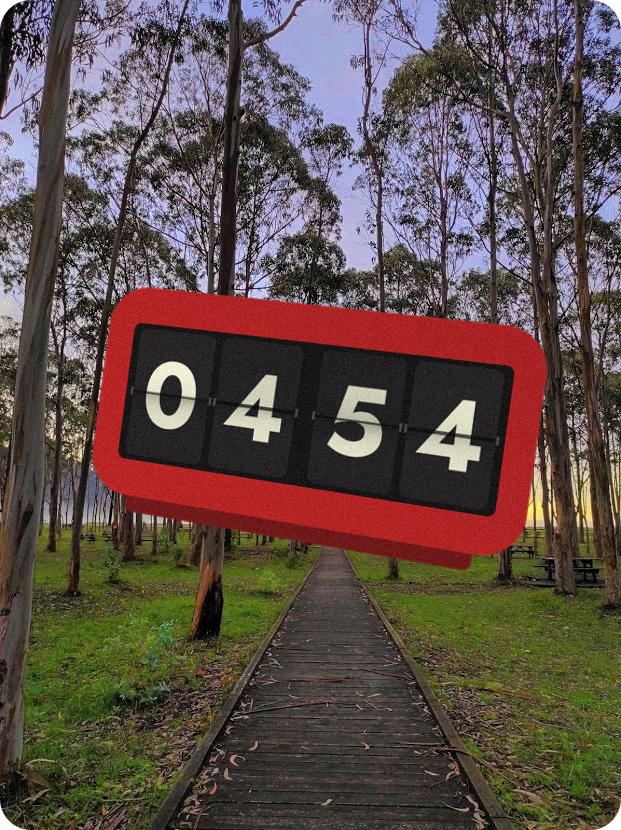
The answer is 4:54
